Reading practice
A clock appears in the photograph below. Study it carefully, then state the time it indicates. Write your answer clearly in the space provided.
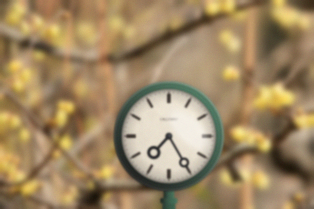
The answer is 7:25
